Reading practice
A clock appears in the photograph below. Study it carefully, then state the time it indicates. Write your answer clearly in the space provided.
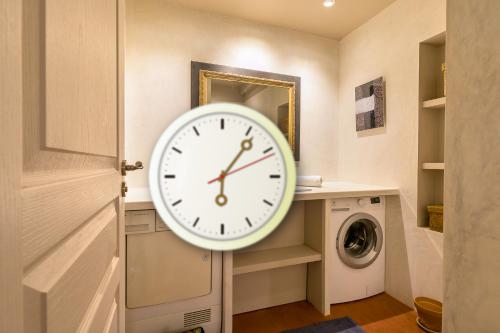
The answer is 6:06:11
